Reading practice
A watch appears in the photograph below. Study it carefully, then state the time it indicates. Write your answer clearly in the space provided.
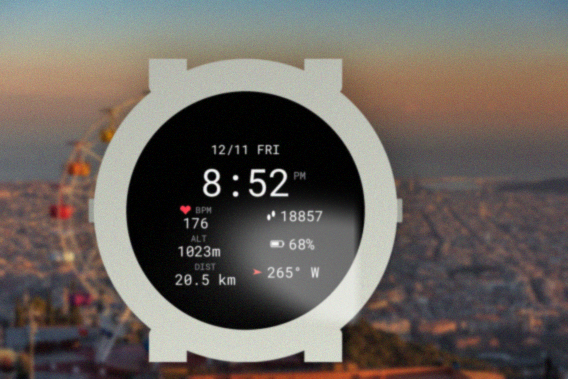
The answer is 8:52
